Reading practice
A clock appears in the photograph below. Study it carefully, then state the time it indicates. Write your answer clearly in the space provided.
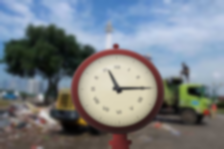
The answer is 11:15
